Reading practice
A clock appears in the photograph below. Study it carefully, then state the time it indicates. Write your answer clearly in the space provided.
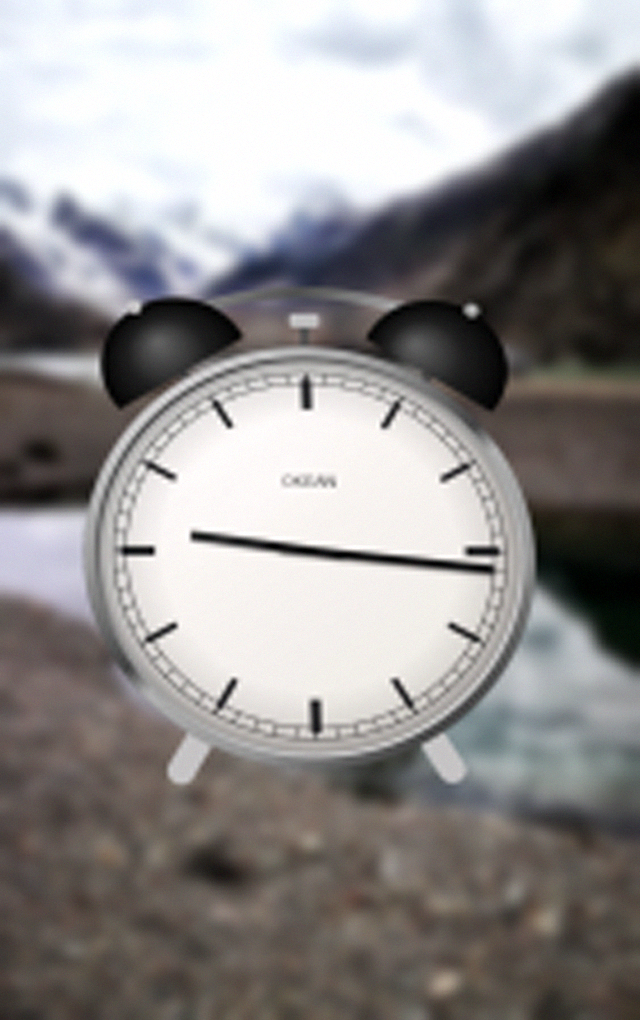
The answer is 9:16
